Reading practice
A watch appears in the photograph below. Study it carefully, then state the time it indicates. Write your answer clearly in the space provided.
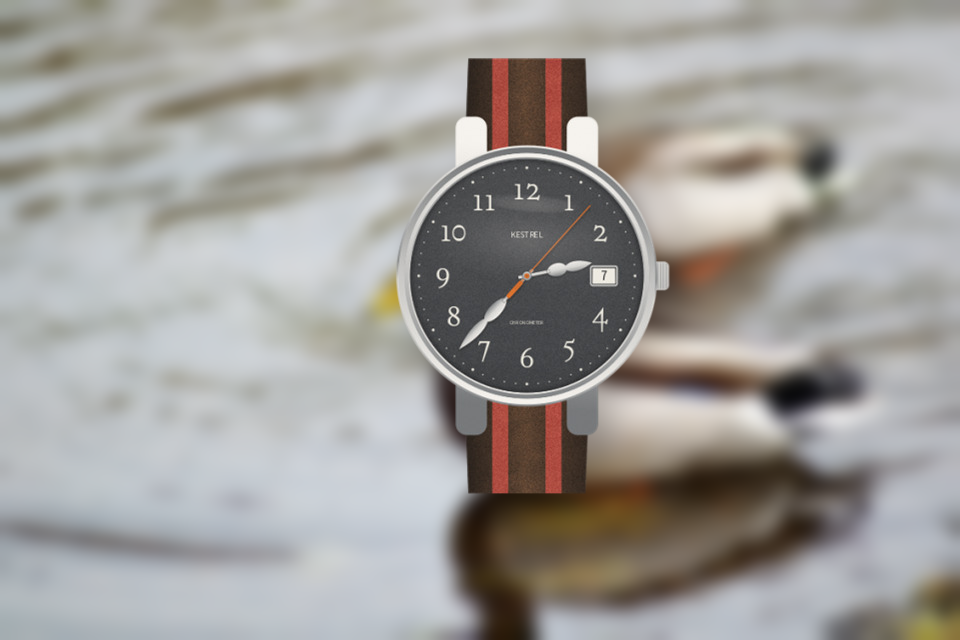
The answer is 2:37:07
